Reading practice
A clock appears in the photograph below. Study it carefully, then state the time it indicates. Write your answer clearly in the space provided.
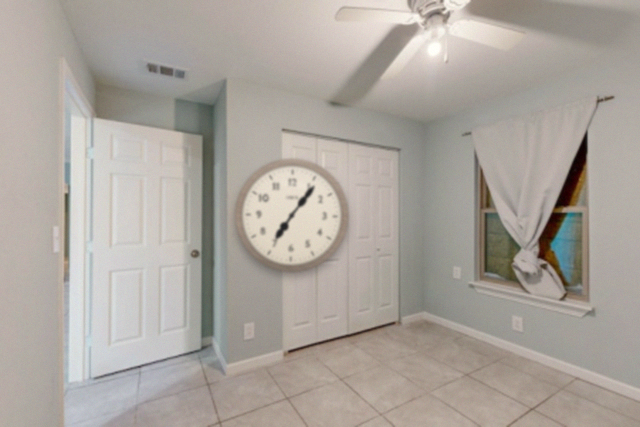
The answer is 7:06
